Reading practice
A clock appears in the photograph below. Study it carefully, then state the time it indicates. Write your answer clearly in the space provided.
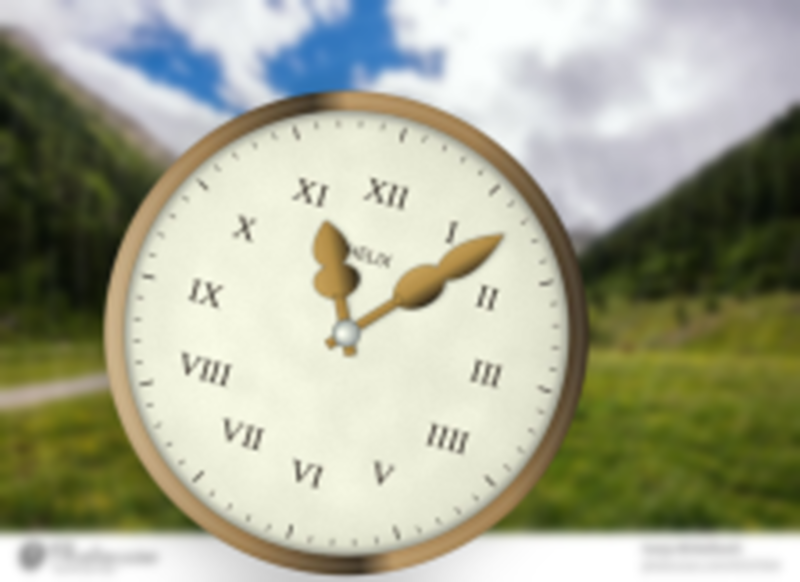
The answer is 11:07
